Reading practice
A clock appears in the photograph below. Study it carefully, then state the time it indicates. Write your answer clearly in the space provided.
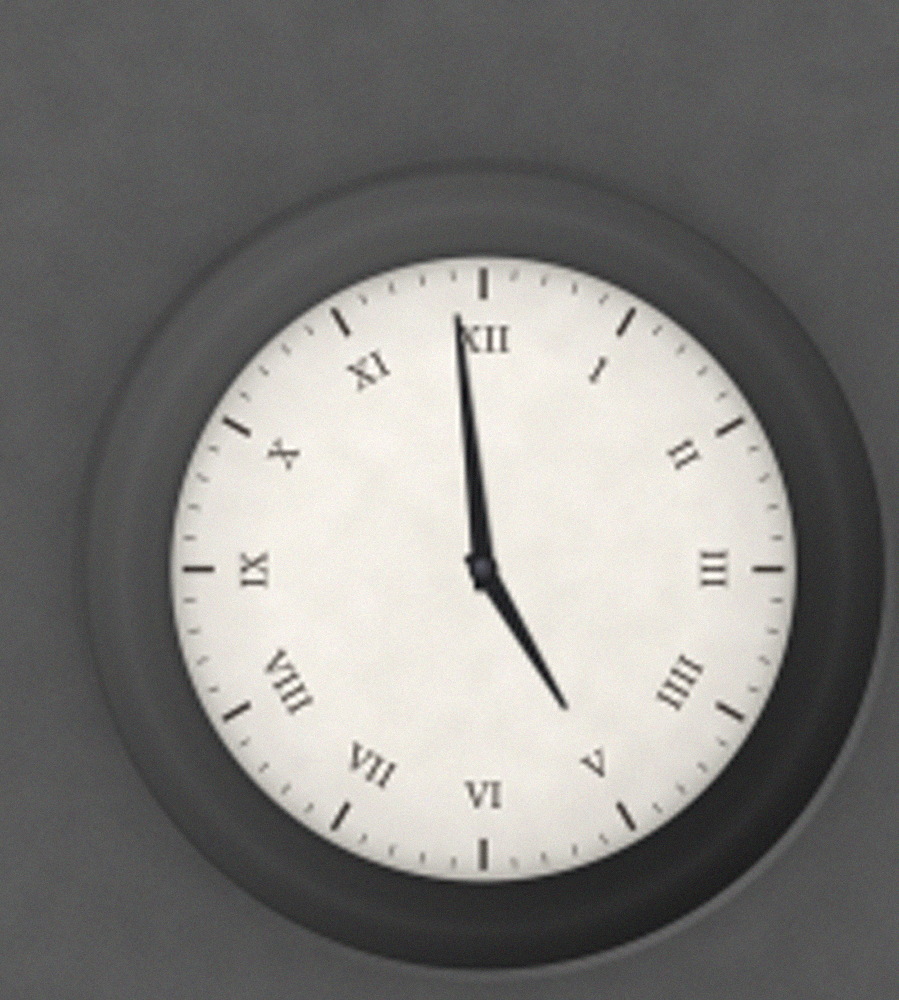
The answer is 4:59
